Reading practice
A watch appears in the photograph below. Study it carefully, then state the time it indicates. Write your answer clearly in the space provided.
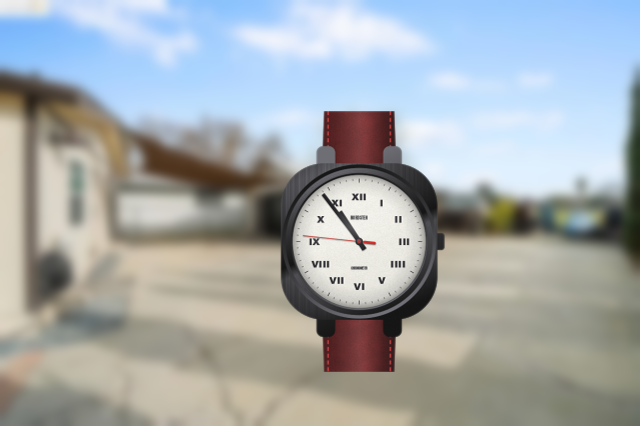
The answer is 10:53:46
